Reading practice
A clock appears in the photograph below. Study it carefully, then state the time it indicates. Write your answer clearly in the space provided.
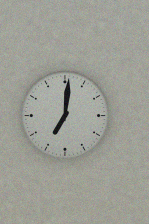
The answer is 7:01
